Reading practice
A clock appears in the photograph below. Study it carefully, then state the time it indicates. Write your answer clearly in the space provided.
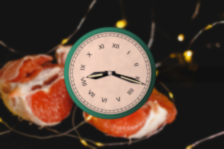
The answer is 8:16
